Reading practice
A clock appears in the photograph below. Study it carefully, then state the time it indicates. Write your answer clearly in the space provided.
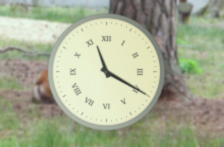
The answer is 11:20
